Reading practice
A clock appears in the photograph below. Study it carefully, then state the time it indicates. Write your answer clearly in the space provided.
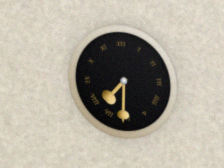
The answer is 7:31
